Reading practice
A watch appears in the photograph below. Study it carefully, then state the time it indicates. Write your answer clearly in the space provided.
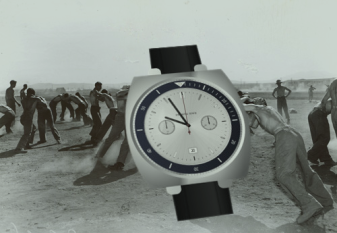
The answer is 9:56
